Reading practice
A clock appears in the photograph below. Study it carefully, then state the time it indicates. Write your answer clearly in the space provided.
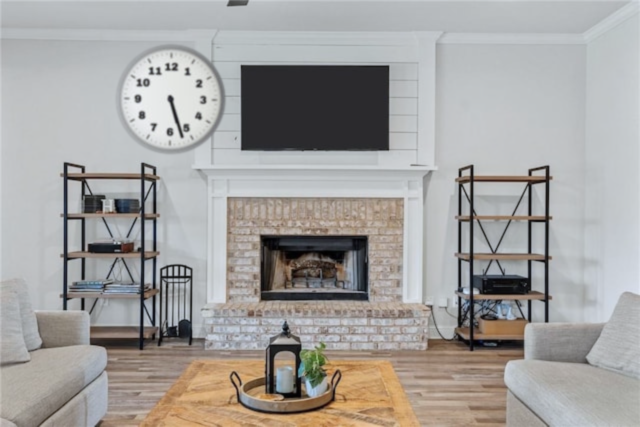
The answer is 5:27
